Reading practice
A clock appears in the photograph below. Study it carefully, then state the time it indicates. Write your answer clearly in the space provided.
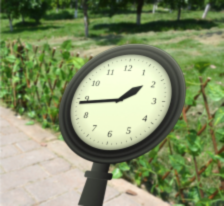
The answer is 1:44
